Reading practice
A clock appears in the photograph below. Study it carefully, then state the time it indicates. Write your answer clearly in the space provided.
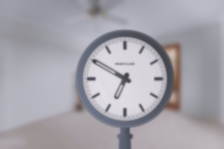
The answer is 6:50
